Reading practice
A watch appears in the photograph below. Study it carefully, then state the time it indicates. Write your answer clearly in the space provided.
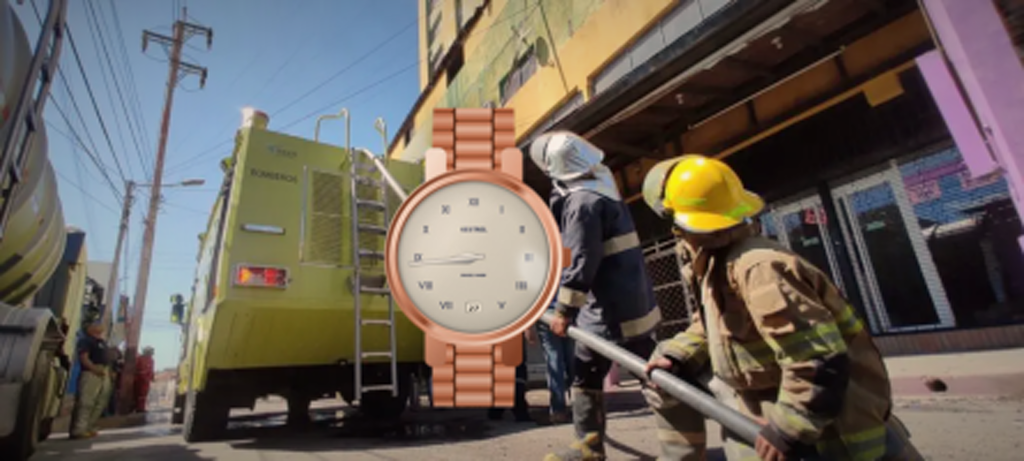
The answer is 8:44
